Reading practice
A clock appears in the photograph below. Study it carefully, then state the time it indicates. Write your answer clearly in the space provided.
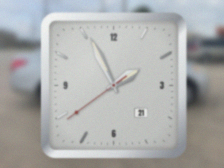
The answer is 1:55:39
